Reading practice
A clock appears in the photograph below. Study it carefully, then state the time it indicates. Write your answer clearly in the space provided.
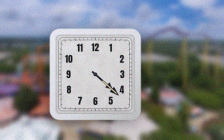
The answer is 4:22
